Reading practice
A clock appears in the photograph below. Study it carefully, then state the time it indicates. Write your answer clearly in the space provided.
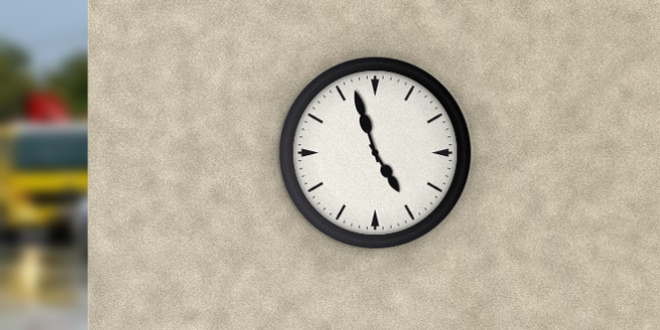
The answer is 4:57
